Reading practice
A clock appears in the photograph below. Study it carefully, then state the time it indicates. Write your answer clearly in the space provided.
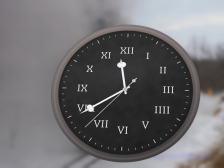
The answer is 11:39:37
